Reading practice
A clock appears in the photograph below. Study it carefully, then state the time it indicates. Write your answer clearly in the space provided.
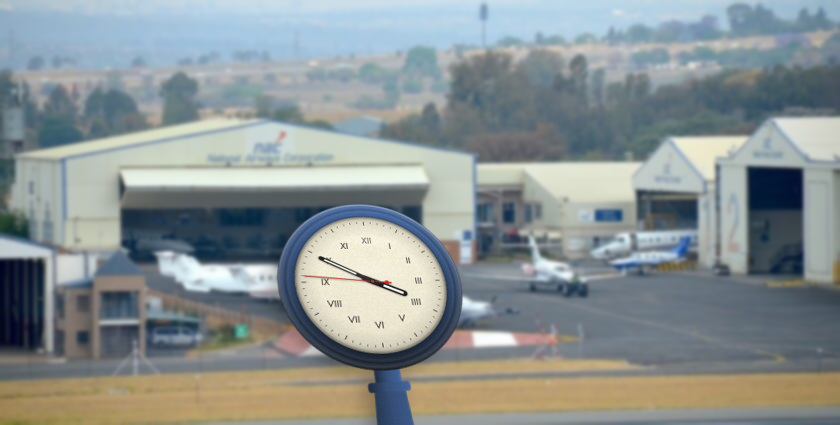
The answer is 3:49:46
